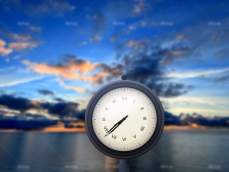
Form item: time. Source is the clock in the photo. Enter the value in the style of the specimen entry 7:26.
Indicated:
7:38
